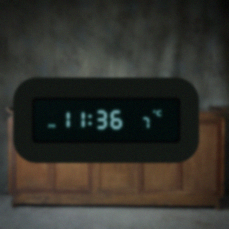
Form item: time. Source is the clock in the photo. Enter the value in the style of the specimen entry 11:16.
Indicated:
11:36
